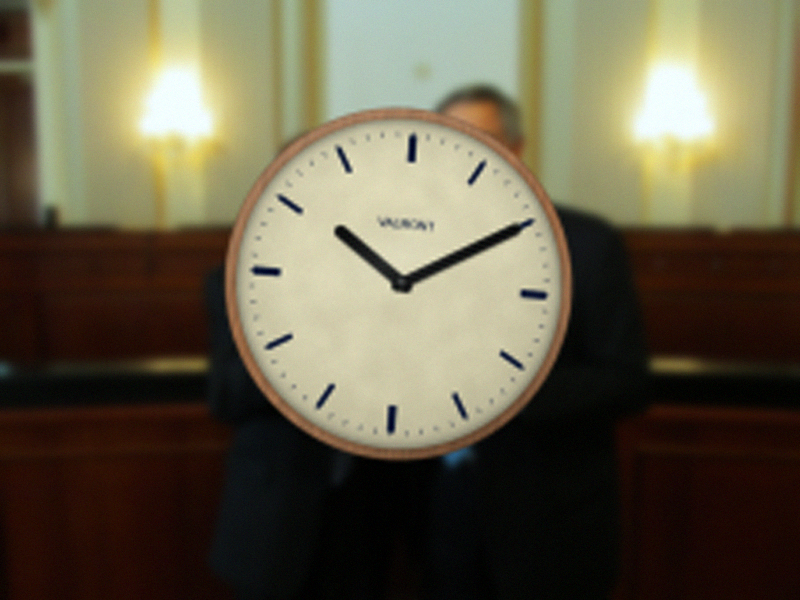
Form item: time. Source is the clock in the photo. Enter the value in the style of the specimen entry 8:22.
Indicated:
10:10
